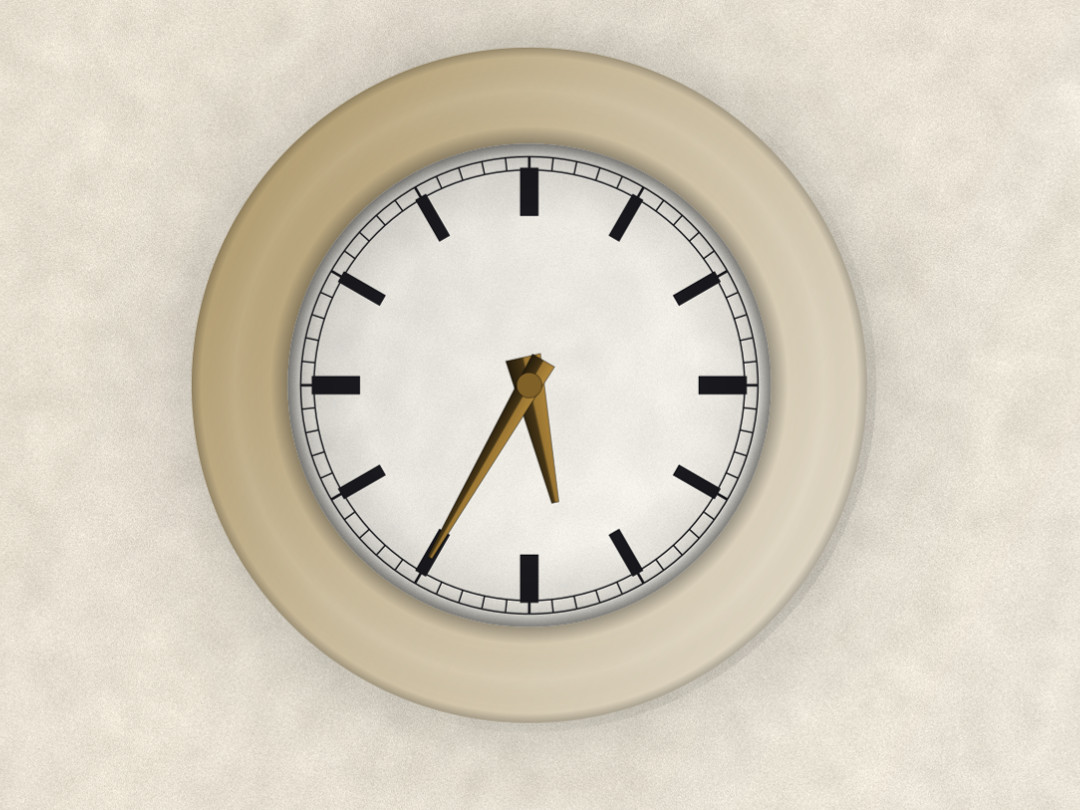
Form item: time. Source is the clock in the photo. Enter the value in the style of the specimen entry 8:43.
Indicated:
5:35
